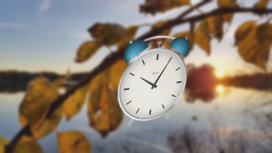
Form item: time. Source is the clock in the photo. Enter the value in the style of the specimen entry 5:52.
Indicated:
10:05
